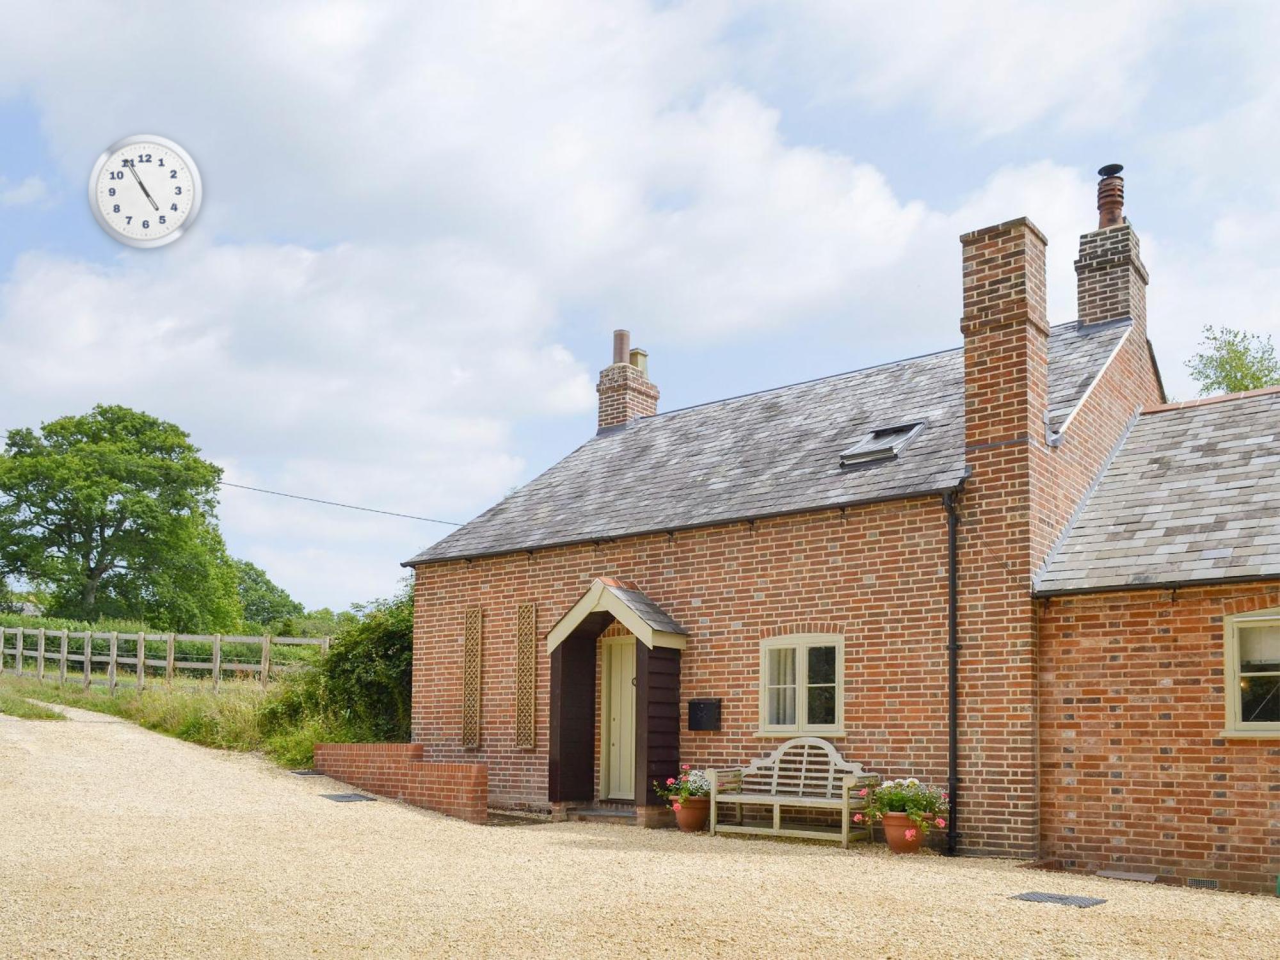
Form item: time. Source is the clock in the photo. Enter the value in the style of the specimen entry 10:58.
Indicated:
4:55
